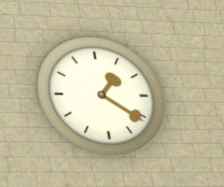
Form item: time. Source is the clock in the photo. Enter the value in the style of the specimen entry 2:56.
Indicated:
1:21
